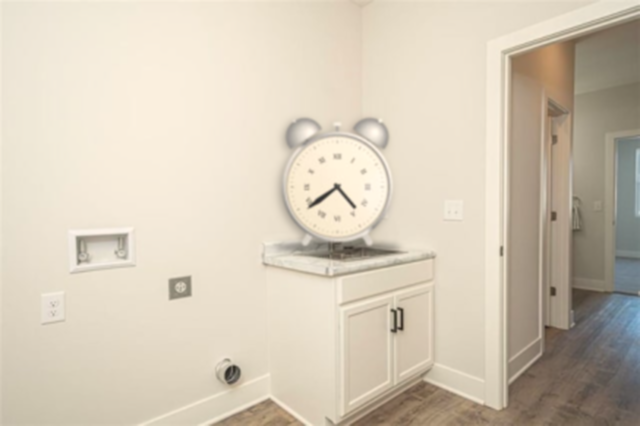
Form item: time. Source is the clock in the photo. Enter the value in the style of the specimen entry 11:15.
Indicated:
4:39
